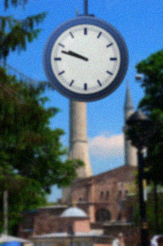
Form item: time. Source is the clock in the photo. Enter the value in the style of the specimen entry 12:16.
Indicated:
9:48
